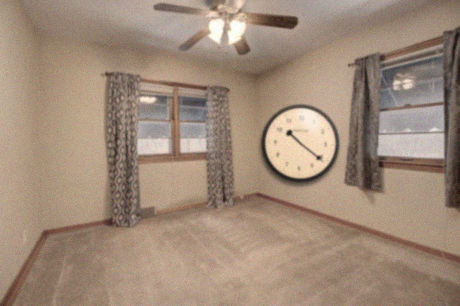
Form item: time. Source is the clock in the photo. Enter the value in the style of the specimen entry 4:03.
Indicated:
10:21
